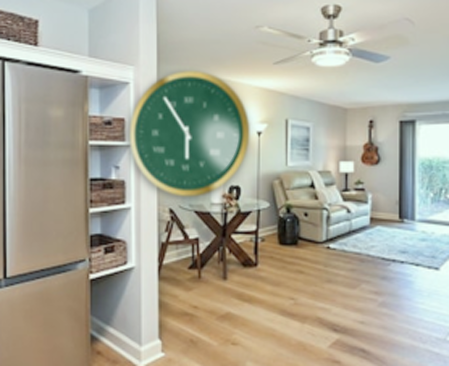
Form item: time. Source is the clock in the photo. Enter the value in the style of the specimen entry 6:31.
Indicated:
5:54
